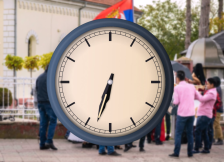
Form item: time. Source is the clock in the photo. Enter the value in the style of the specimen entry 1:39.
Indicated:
6:33
